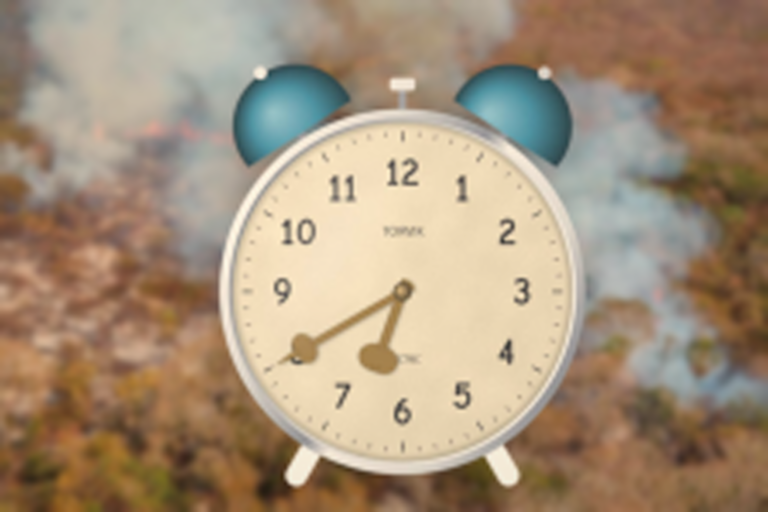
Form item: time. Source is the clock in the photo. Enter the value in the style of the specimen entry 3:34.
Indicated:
6:40
